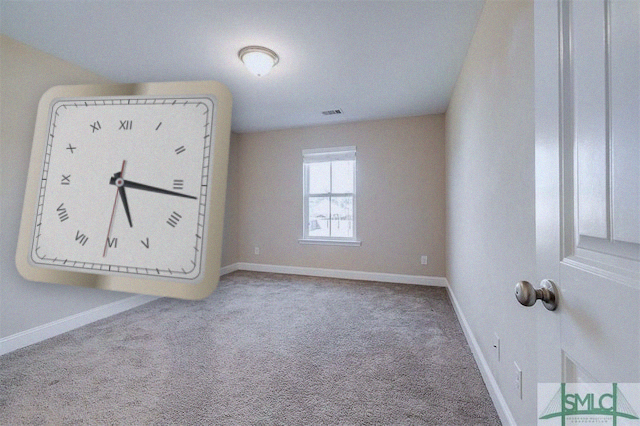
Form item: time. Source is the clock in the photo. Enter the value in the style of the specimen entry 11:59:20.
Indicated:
5:16:31
